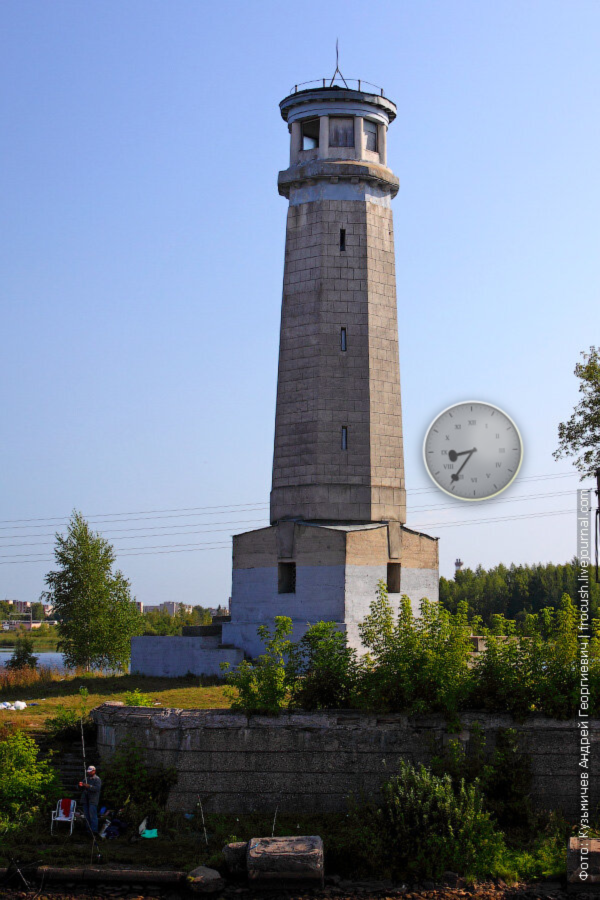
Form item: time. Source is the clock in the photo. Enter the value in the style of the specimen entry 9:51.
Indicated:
8:36
